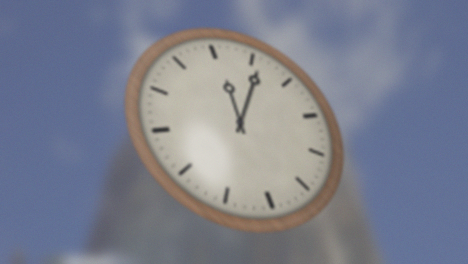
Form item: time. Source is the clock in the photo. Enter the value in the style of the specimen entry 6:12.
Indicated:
12:06
